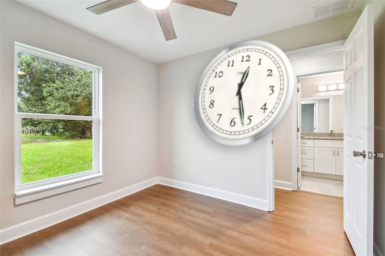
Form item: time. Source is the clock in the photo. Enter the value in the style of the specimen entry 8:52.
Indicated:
12:27
